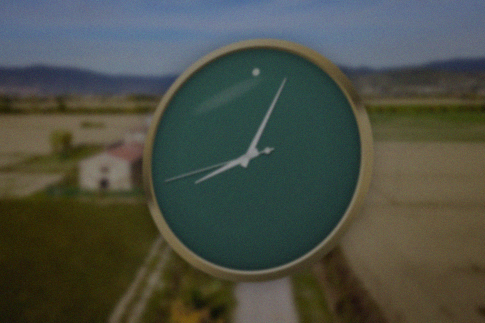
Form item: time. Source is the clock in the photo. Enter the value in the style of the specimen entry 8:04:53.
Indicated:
8:03:42
